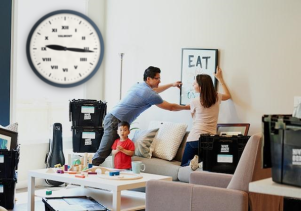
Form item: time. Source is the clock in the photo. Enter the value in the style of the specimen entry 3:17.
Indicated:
9:16
